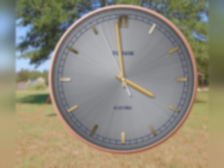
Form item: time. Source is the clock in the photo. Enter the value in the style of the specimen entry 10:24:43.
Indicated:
3:58:56
